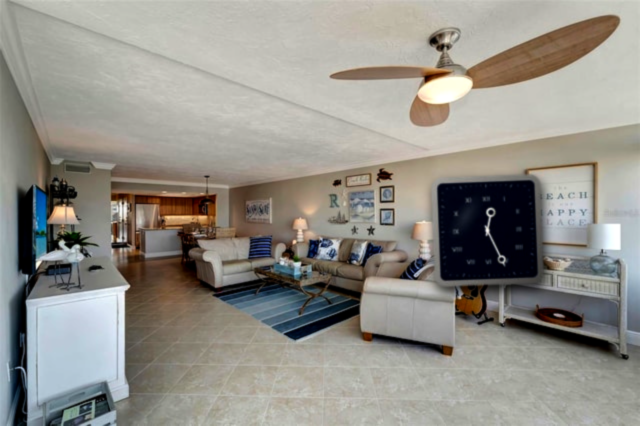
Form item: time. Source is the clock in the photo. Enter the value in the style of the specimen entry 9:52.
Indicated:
12:26
